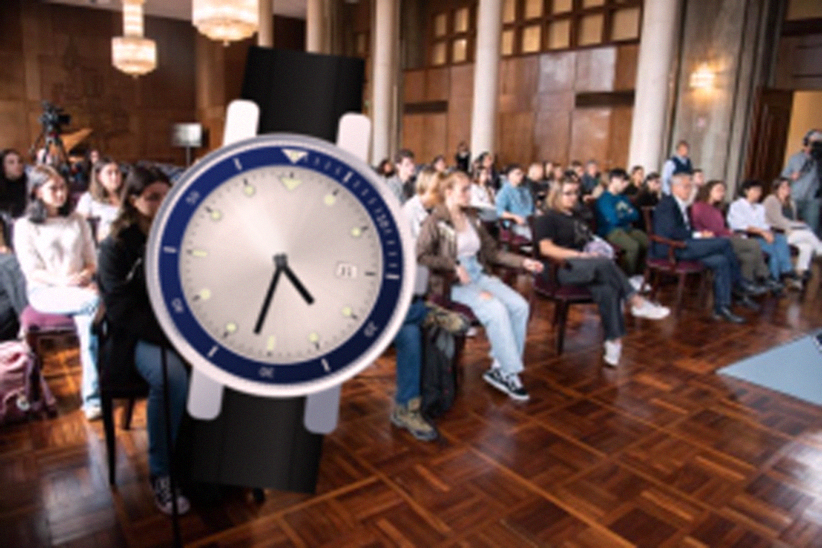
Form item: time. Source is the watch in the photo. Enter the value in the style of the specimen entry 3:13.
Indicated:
4:32
